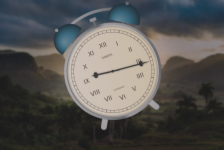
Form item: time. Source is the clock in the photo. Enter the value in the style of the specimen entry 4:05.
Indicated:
9:16
